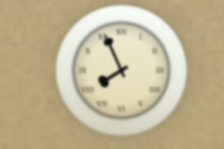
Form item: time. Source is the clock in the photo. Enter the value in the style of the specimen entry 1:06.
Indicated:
7:56
